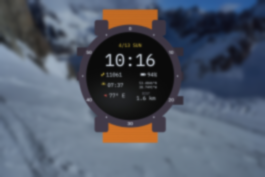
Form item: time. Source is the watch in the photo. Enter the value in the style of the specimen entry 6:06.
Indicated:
10:16
